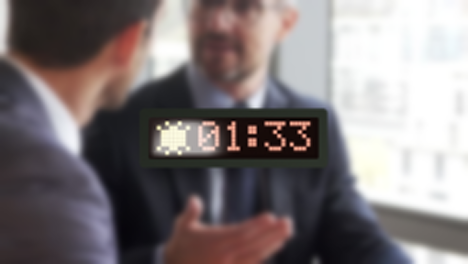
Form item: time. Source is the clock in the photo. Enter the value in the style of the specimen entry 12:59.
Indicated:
1:33
